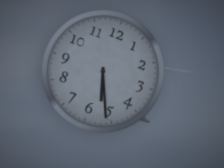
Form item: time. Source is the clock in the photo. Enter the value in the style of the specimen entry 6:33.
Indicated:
5:26
